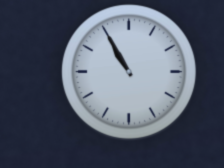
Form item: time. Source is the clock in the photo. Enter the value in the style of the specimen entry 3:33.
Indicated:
10:55
